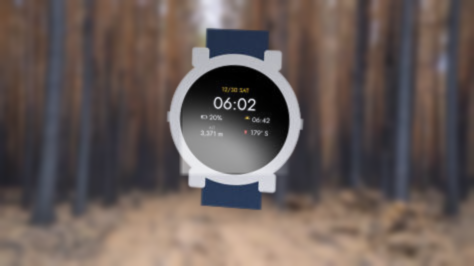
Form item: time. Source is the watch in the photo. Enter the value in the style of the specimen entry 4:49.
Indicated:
6:02
